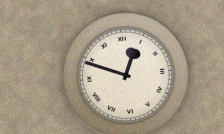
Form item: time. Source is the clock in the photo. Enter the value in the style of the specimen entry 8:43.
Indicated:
12:49
